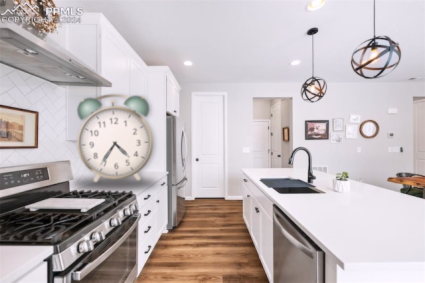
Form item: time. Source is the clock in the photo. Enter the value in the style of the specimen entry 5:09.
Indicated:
4:36
